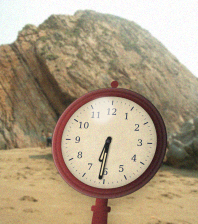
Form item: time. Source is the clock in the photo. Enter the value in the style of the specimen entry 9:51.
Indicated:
6:31
